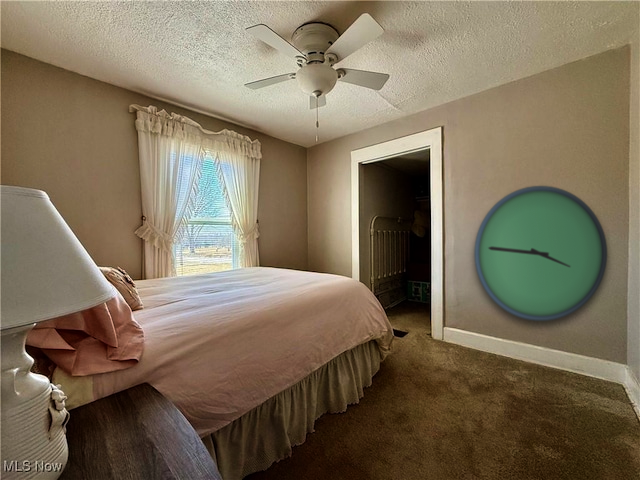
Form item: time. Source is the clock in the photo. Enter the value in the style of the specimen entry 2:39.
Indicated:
3:46
